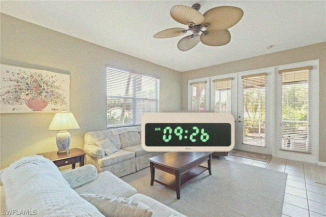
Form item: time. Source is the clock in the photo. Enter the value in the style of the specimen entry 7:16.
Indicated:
9:26
